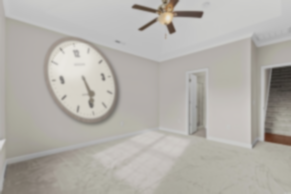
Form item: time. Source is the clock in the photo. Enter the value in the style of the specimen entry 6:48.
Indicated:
5:29
